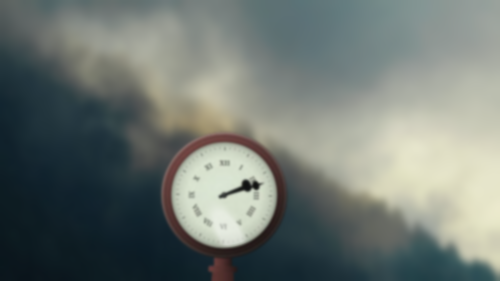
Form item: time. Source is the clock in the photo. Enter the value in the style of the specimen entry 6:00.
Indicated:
2:12
